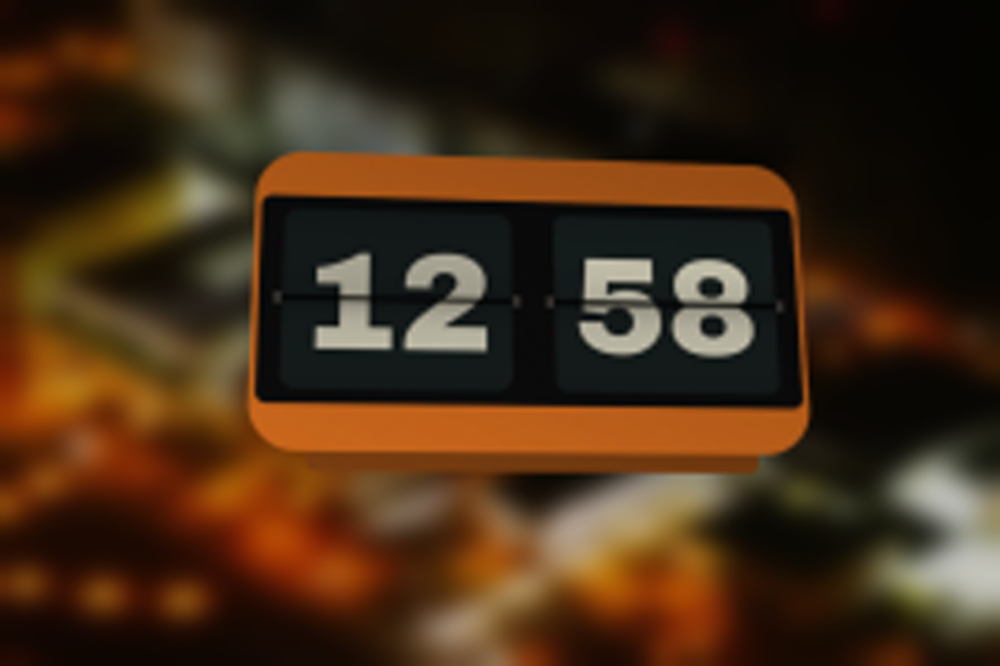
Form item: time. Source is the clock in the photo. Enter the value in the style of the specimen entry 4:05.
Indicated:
12:58
